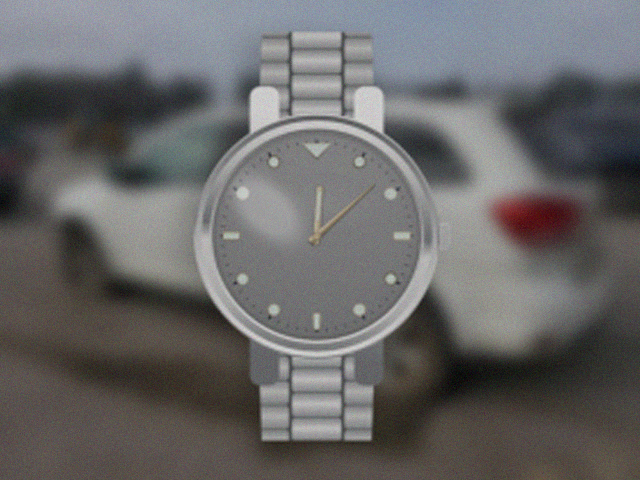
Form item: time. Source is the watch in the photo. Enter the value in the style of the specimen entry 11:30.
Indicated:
12:08
